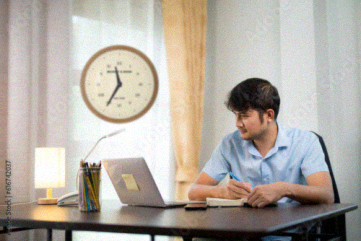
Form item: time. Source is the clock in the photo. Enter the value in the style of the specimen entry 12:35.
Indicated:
11:35
